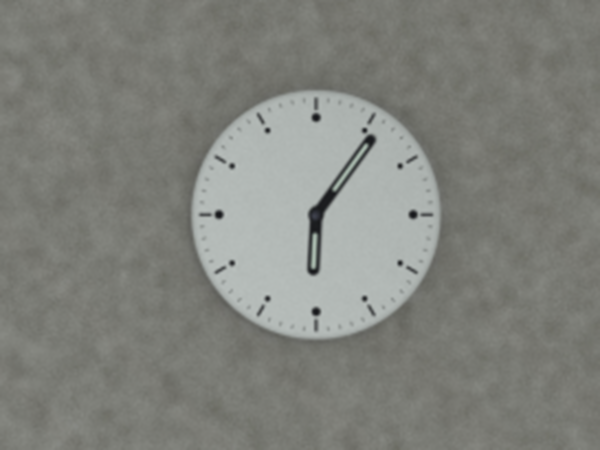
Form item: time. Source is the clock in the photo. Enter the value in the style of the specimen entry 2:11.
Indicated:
6:06
